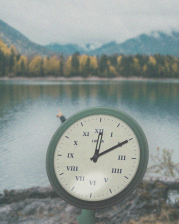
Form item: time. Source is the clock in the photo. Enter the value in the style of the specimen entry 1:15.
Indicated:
12:10
